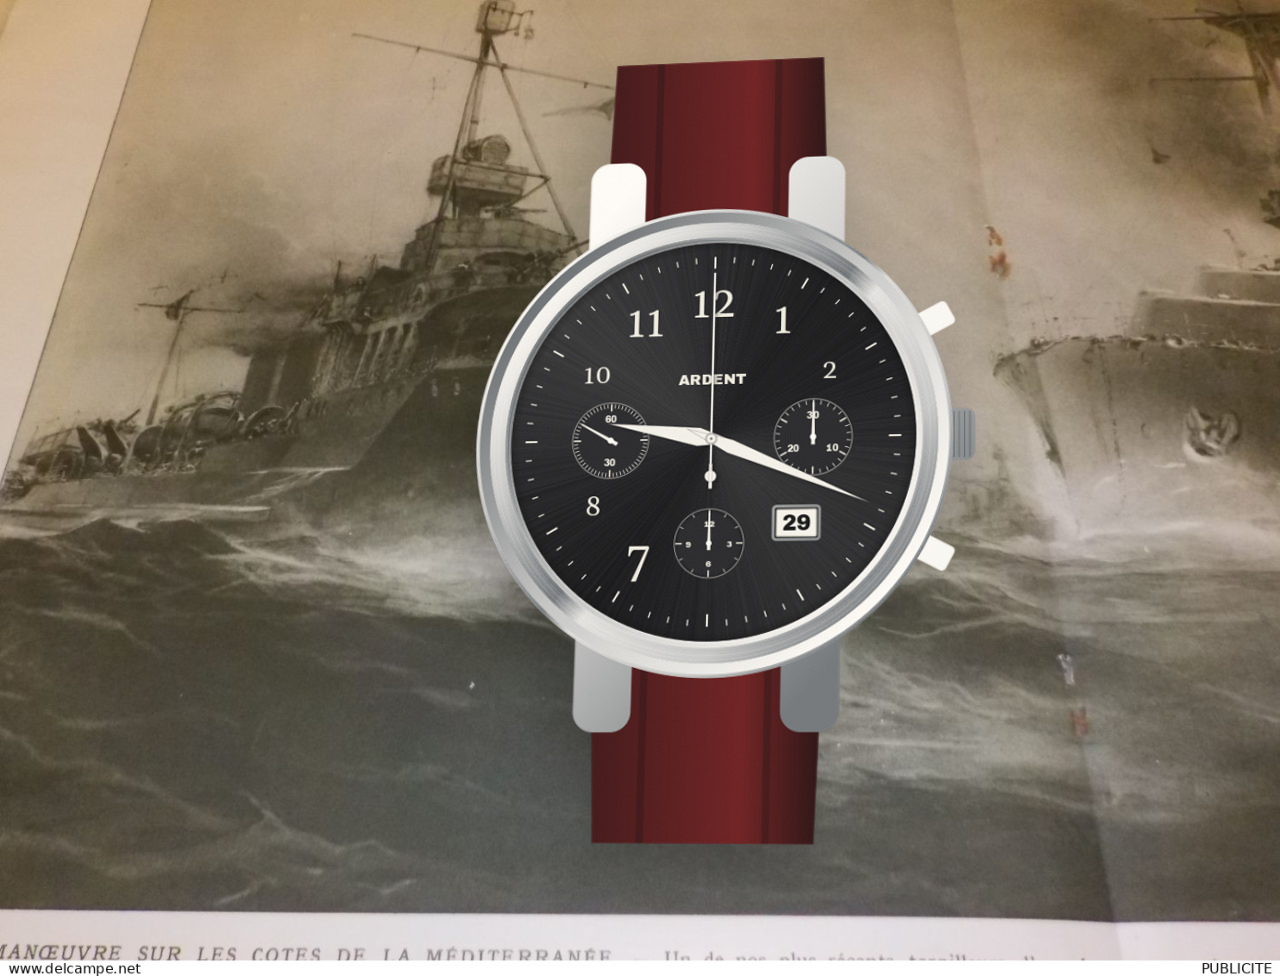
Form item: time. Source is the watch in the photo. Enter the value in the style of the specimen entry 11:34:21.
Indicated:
9:18:50
